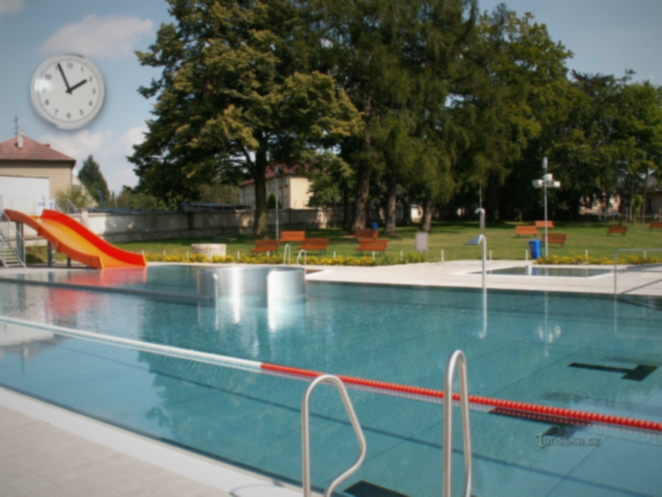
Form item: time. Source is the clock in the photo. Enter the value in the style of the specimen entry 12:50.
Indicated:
1:56
